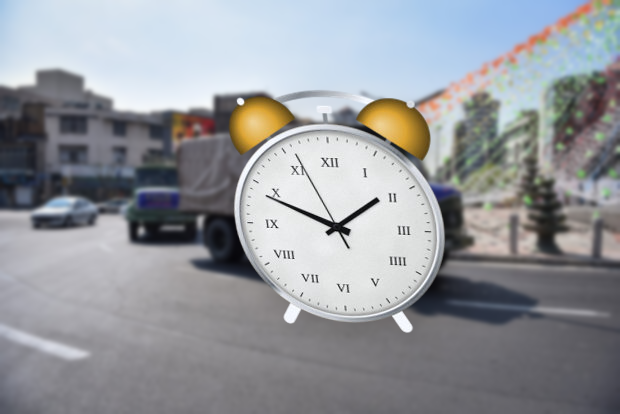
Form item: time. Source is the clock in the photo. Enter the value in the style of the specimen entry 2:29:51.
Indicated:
1:48:56
